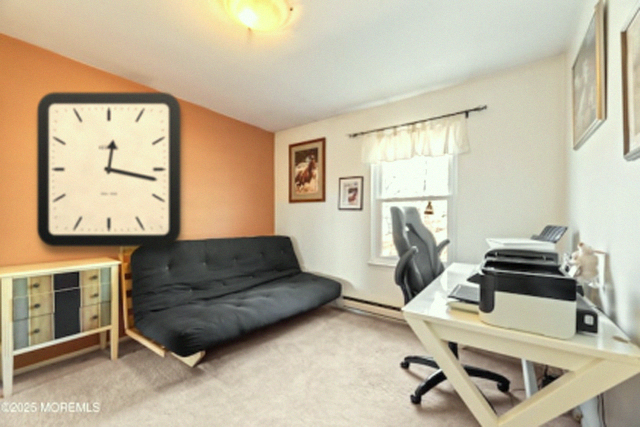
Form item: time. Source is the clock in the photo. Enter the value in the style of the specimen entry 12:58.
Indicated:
12:17
